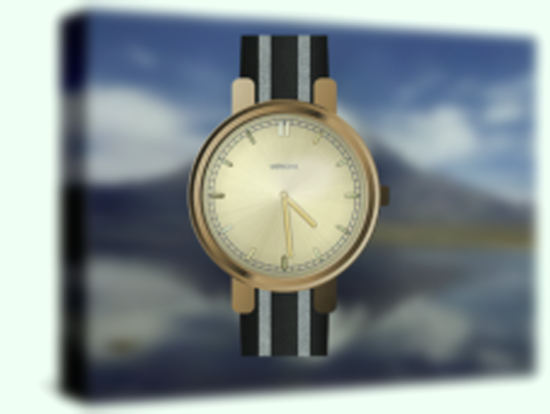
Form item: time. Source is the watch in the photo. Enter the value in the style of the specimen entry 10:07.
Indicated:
4:29
